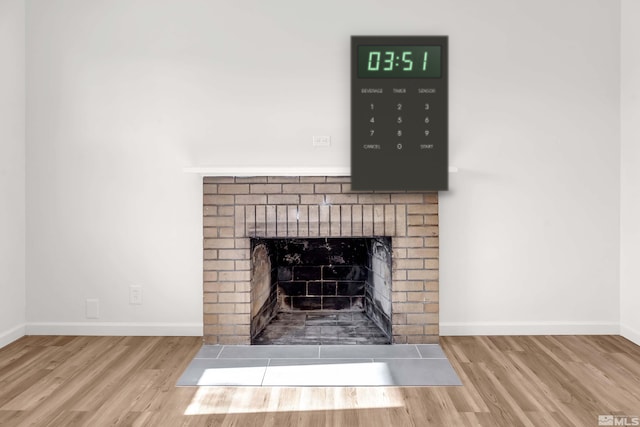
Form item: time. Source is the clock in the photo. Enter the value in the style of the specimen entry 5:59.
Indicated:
3:51
